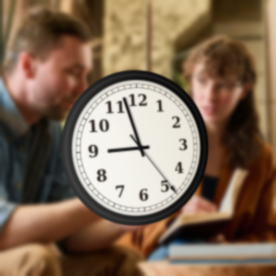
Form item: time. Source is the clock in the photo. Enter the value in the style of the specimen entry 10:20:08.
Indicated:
8:57:24
